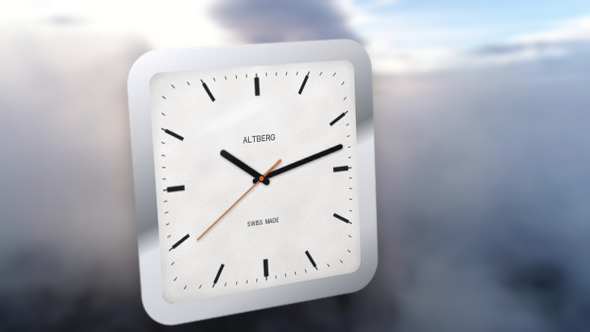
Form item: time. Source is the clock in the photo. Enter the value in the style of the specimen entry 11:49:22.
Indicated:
10:12:39
